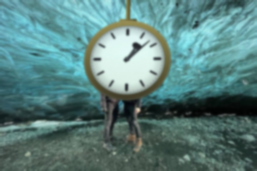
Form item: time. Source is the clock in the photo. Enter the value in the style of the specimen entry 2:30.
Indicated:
1:08
